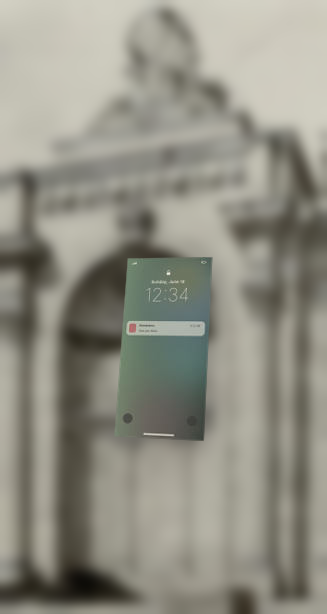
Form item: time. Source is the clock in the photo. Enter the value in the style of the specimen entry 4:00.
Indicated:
12:34
